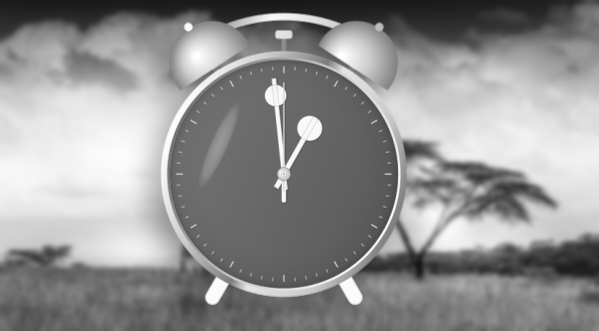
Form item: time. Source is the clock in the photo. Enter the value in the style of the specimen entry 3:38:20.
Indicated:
12:59:00
